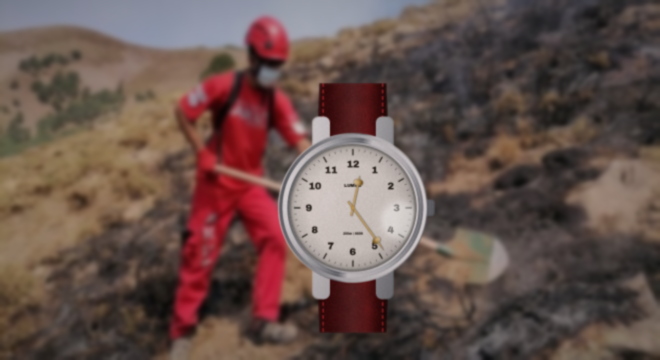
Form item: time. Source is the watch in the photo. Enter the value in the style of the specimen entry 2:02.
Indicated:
12:24
